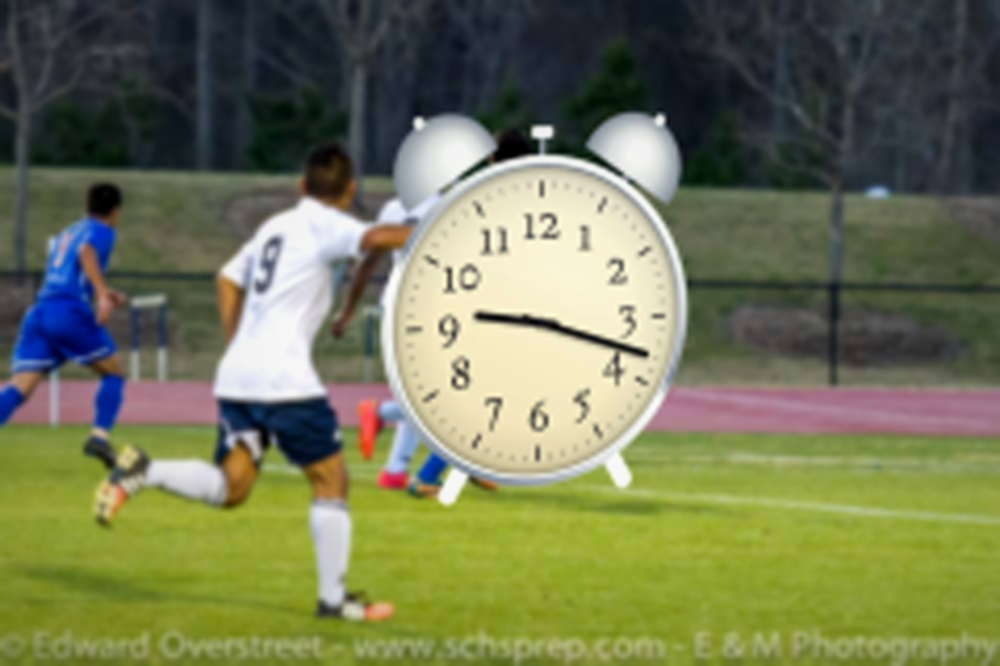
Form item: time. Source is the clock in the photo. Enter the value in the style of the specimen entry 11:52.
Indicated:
9:18
